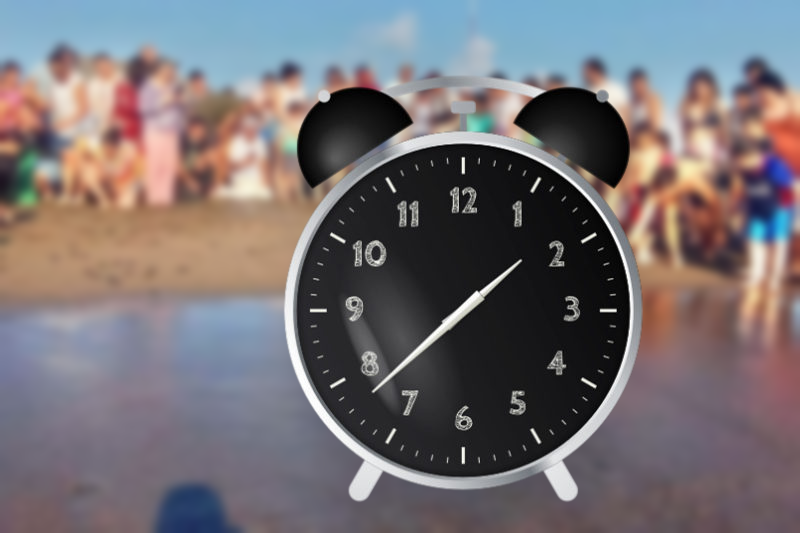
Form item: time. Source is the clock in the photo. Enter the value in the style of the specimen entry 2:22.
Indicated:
1:38
